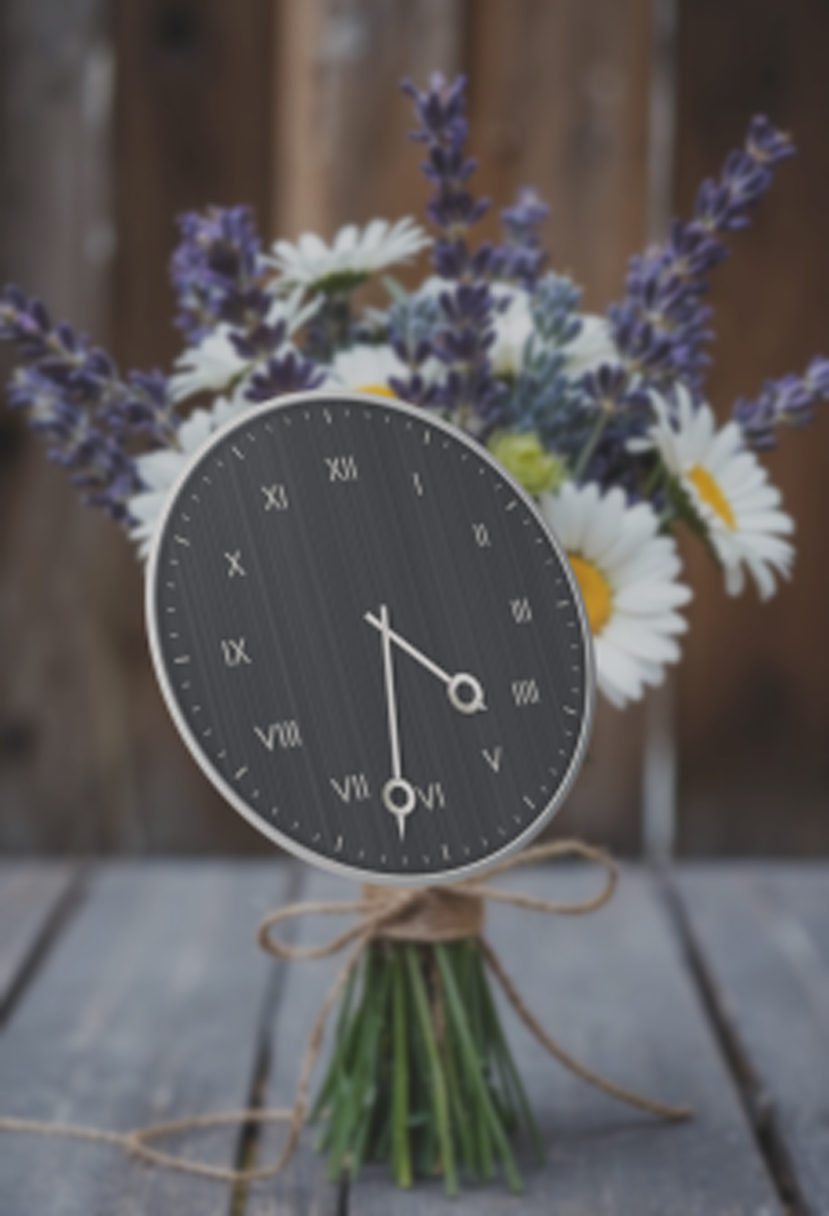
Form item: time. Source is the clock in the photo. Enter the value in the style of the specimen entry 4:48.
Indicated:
4:32
